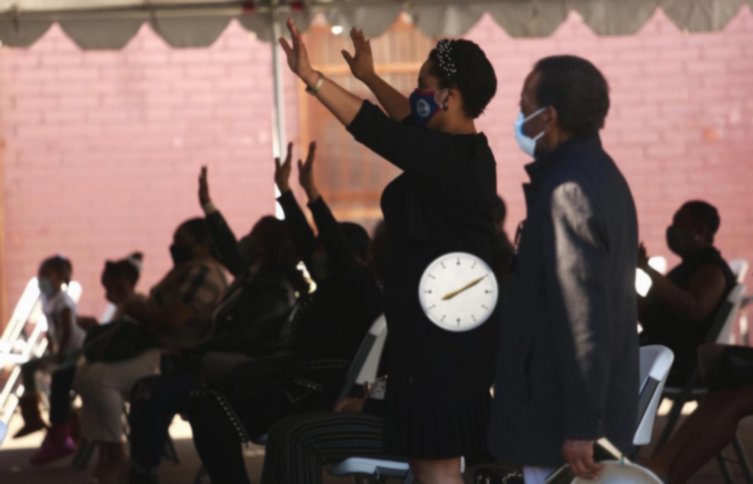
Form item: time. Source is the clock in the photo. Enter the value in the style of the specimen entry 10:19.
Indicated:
8:10
